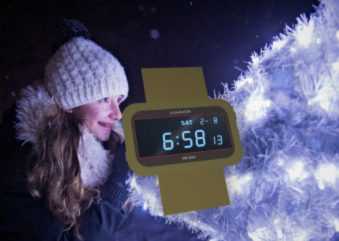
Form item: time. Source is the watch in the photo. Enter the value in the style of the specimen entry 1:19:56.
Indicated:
6:58:13
